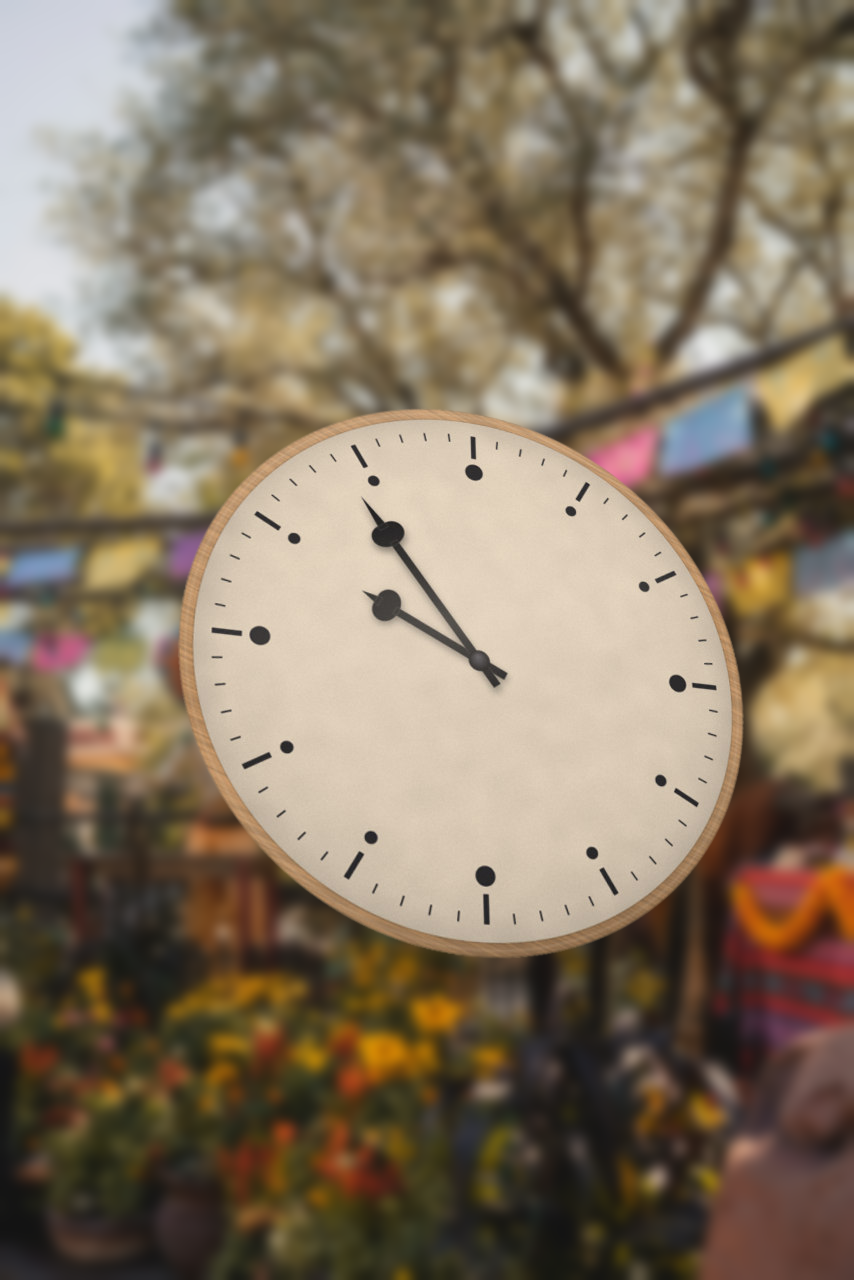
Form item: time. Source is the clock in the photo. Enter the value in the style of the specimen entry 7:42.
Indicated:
9:54
